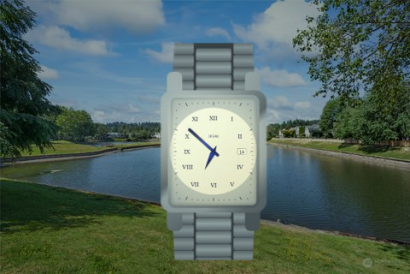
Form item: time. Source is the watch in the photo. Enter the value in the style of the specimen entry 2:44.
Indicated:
6:52
